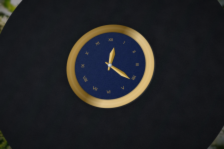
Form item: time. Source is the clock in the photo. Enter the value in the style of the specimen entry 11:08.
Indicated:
12:21
